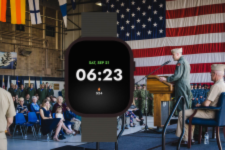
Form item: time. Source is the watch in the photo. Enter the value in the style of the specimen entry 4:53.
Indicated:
6:23
